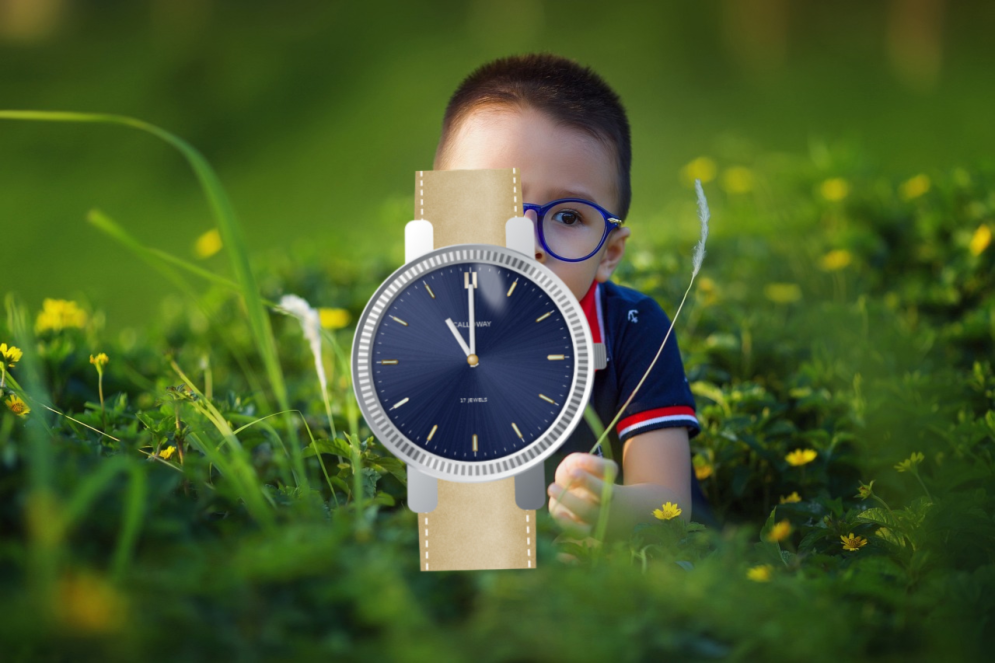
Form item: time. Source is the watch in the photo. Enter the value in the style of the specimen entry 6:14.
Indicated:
11:00
